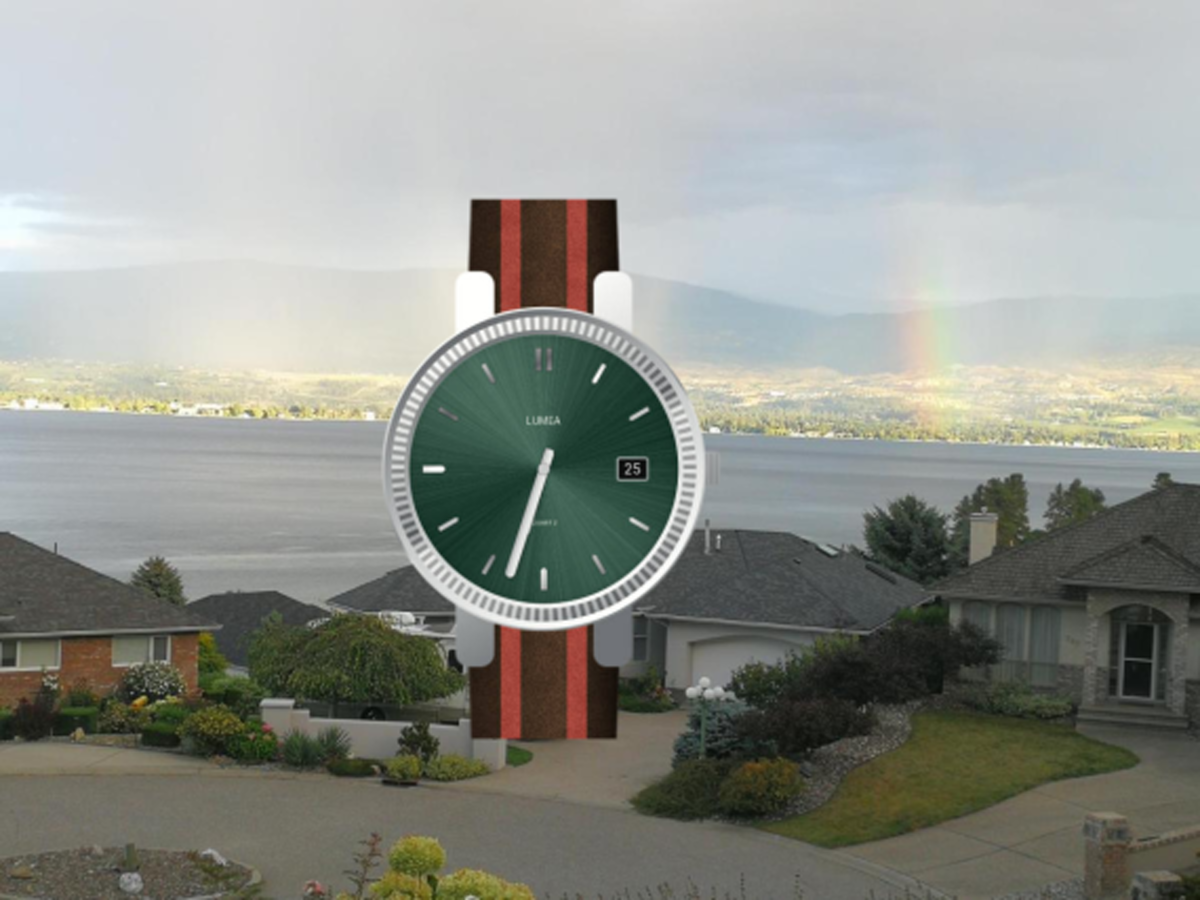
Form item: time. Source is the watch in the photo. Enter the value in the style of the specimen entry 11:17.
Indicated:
6:33
